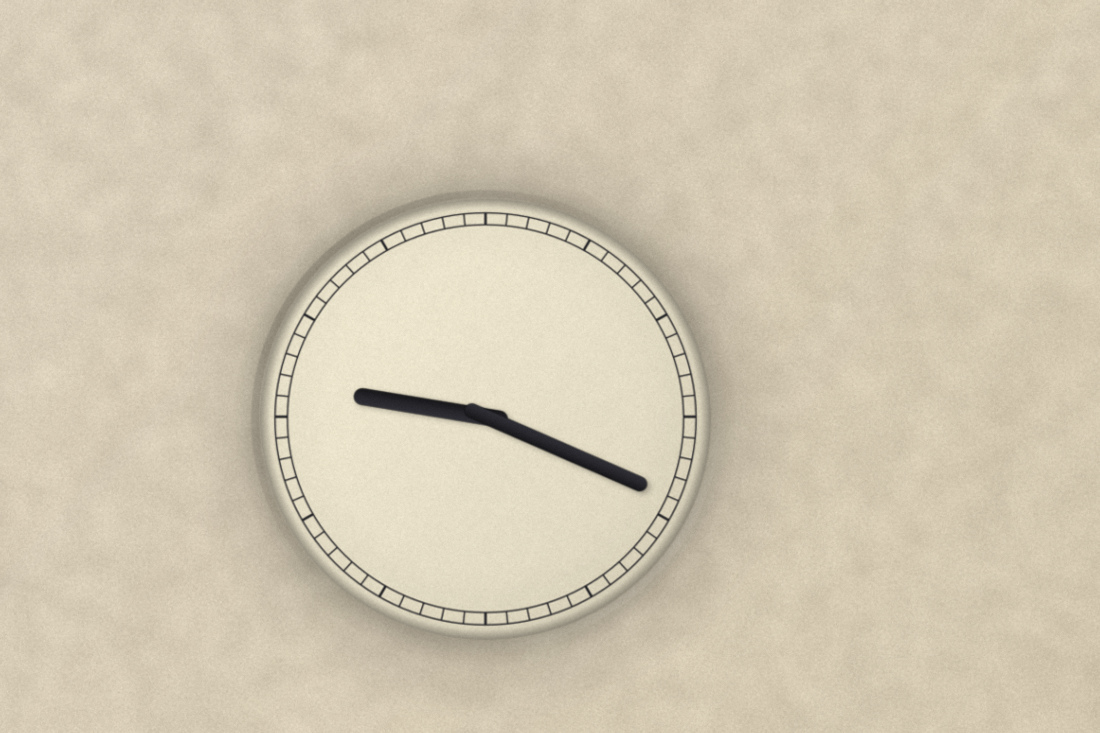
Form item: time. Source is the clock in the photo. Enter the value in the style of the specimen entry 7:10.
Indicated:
9:19
